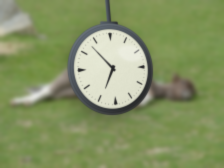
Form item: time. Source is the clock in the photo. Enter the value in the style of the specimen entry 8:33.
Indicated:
6:53
